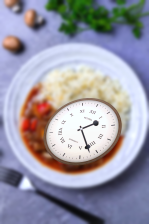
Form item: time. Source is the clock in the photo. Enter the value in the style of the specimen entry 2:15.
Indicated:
1:22
